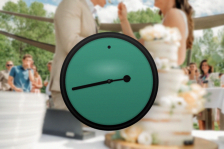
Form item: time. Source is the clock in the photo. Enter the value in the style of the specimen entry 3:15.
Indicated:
2:43
